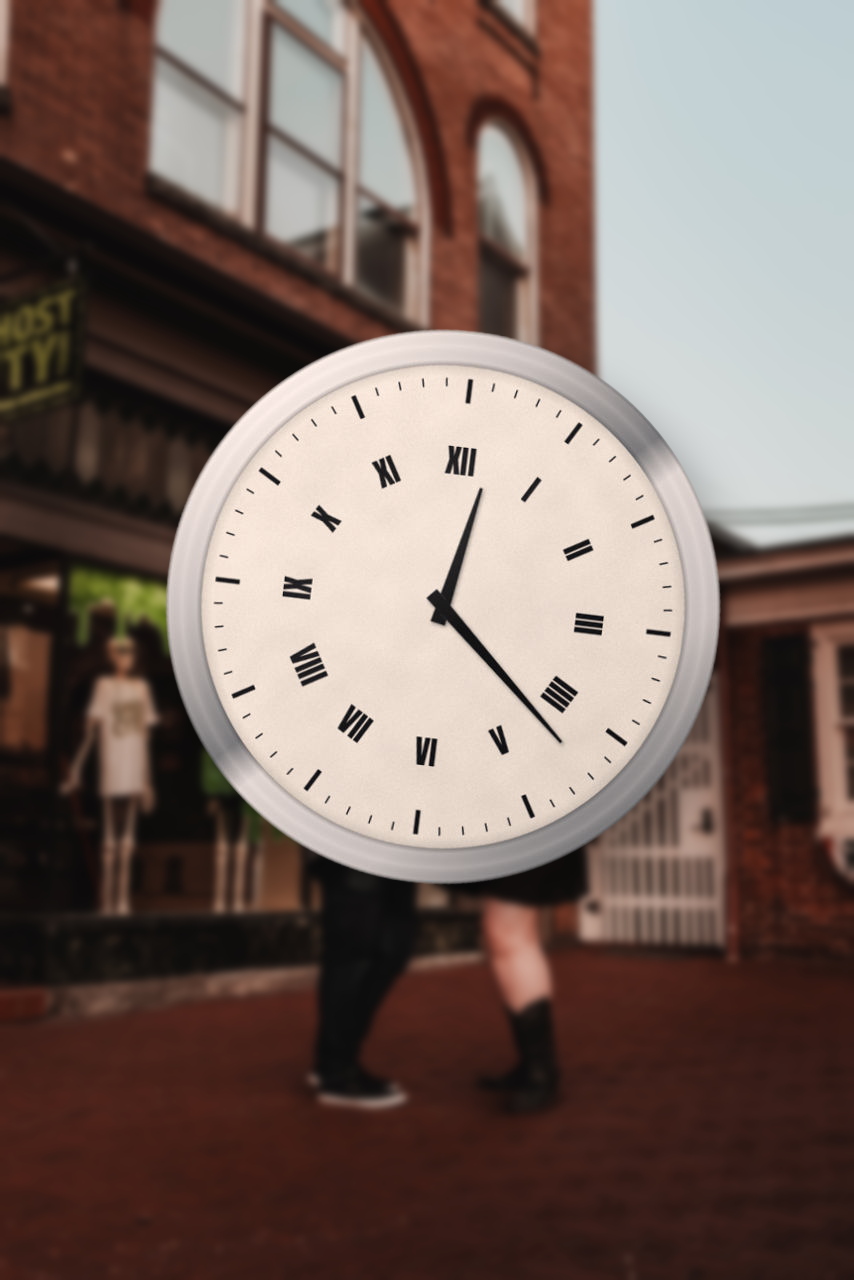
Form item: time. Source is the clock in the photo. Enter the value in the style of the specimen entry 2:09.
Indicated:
12:22
